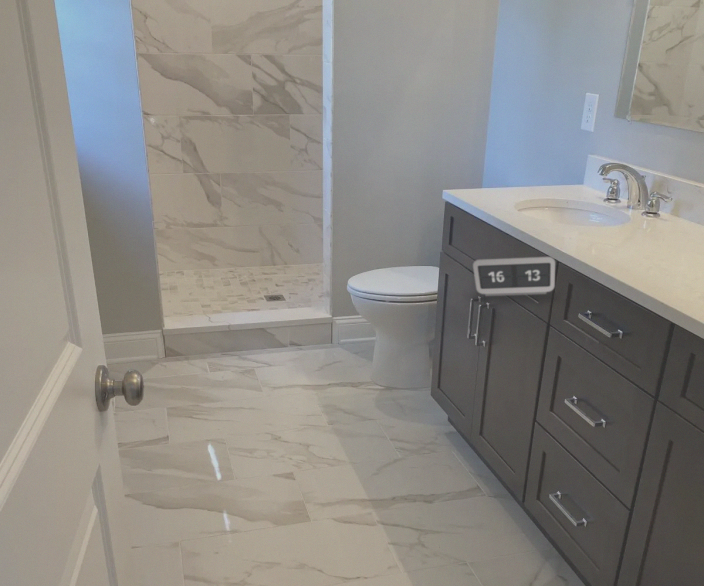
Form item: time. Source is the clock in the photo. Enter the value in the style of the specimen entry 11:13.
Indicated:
16:13
